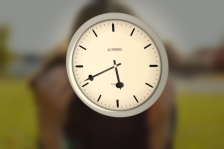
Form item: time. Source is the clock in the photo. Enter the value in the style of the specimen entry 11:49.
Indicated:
5:41
